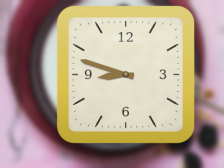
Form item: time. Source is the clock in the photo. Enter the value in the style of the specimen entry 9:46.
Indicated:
8:48
